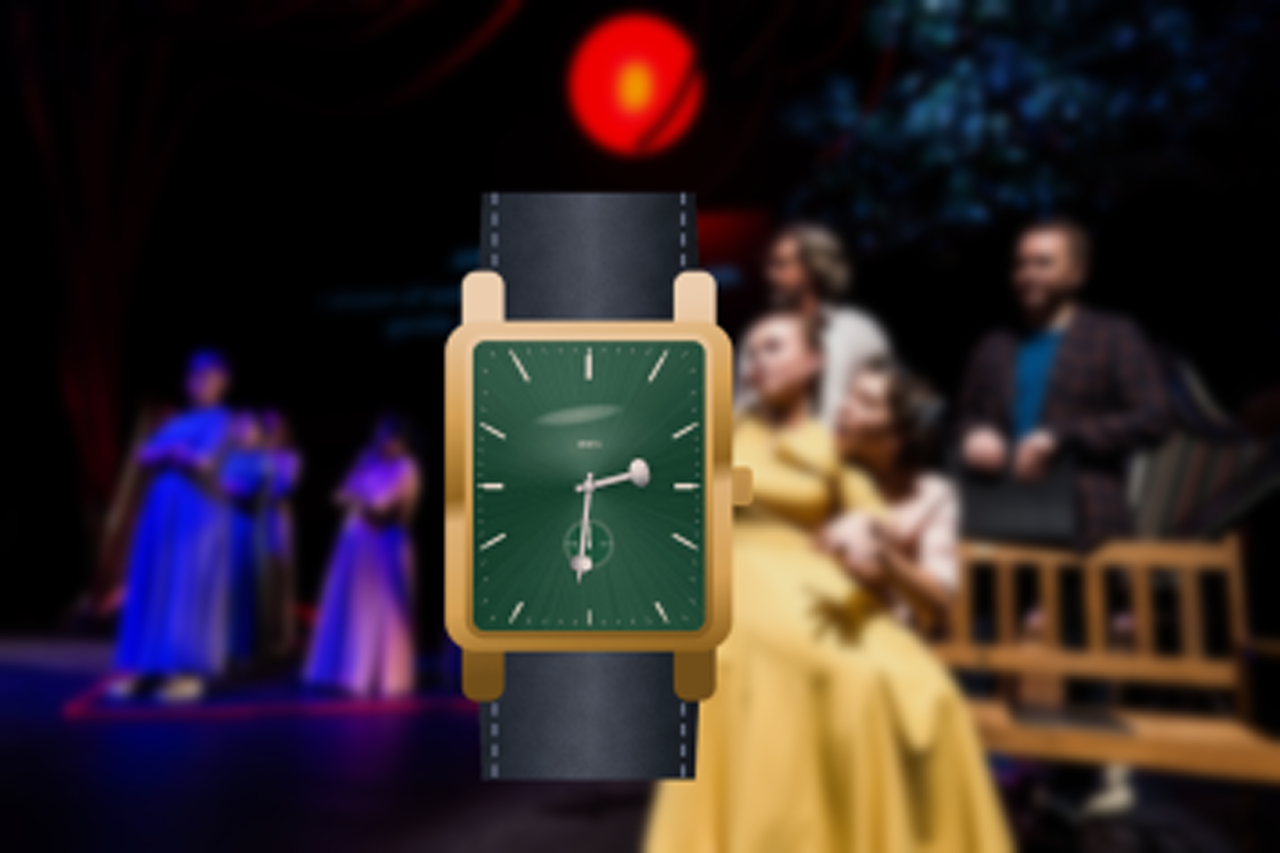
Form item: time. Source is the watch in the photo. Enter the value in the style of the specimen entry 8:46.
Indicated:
2:31
